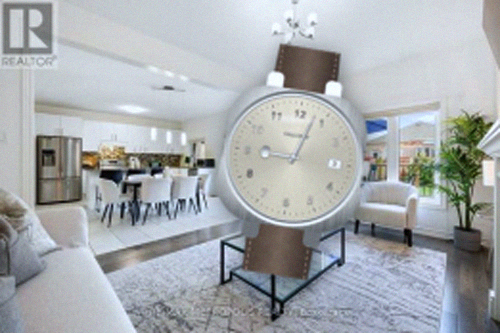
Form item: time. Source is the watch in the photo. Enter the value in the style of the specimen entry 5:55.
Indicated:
9:03
